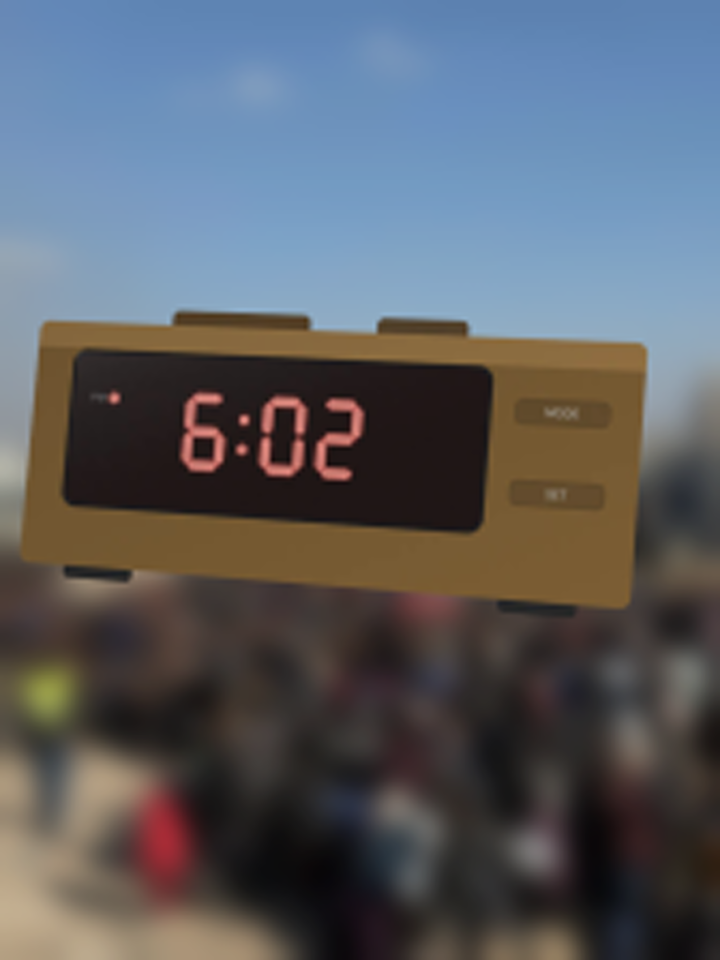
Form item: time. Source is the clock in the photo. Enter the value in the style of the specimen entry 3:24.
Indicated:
6:02
